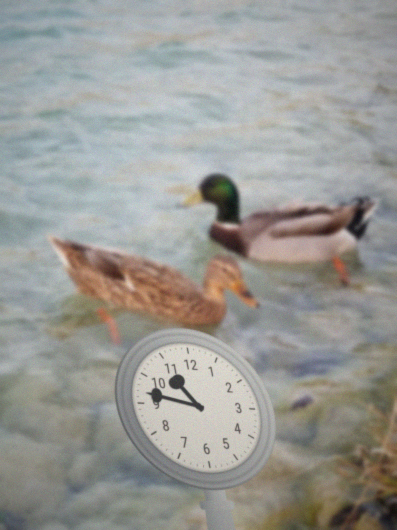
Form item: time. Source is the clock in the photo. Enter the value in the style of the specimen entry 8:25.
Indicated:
10:47
